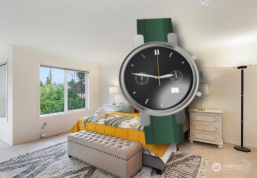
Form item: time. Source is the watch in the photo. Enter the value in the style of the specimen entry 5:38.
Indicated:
2:47
